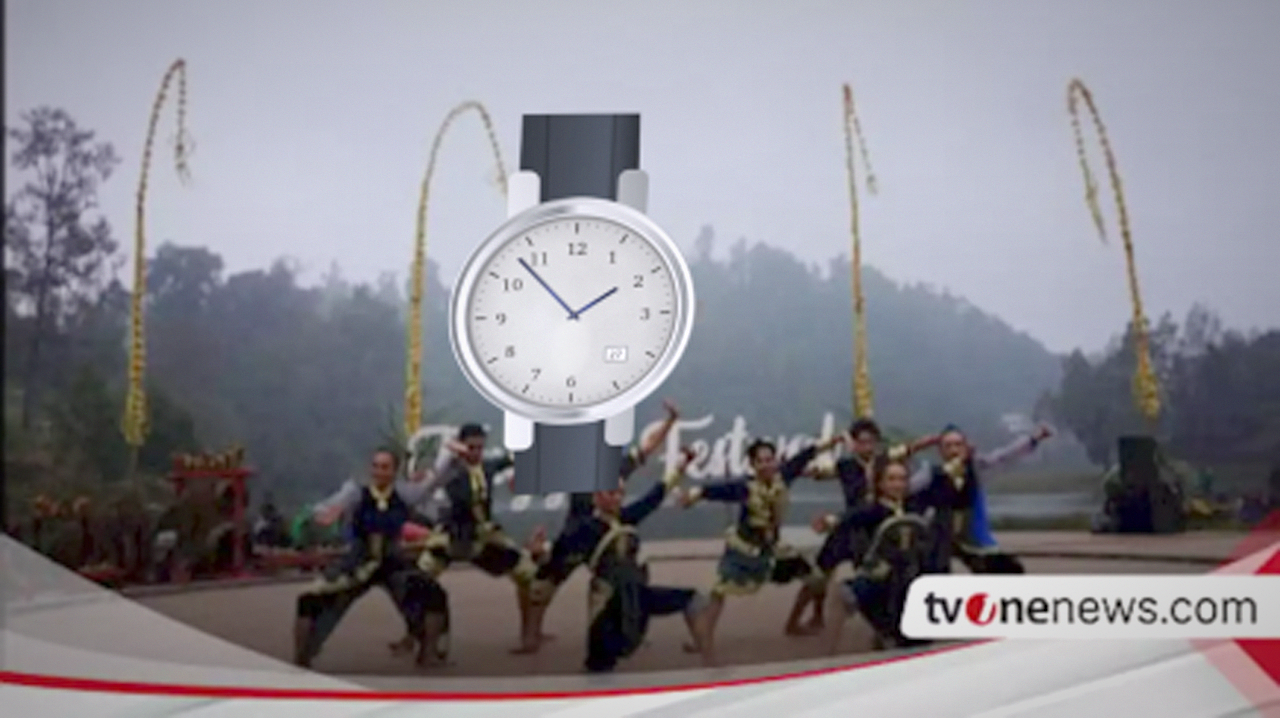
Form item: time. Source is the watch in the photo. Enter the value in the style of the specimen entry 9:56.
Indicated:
1:53
